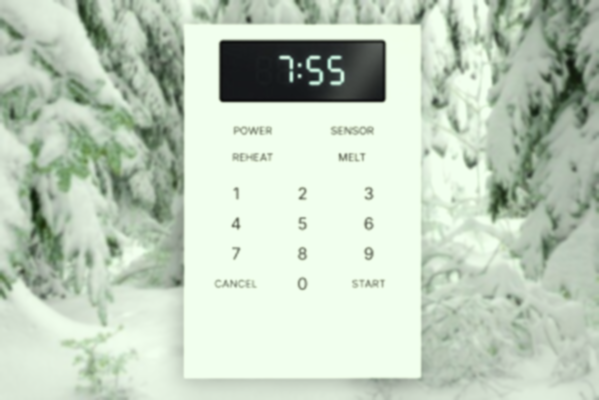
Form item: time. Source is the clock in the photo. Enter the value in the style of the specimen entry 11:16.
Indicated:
7:55
